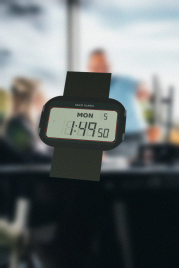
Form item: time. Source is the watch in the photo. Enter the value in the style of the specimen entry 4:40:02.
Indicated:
1:49:50
